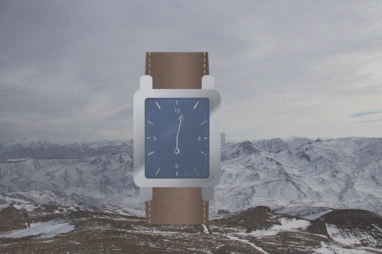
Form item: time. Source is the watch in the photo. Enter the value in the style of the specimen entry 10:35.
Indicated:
6:02
